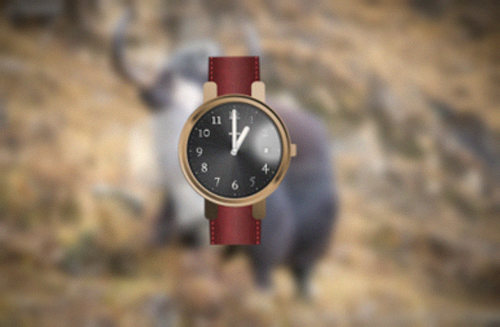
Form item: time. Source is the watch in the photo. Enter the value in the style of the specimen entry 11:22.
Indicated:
1:00
